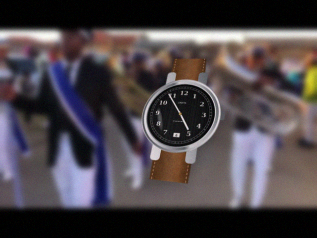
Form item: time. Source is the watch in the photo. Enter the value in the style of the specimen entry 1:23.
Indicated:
4:54
